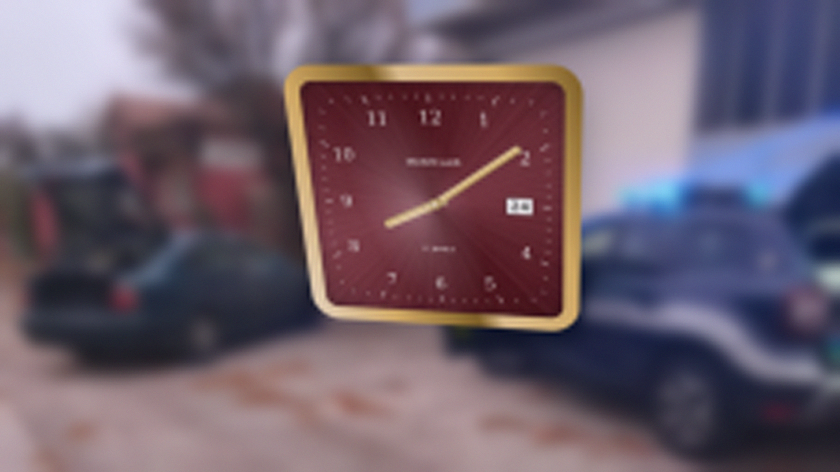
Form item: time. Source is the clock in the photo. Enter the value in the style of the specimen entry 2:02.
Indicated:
8:09
